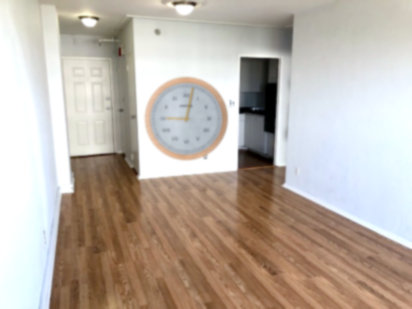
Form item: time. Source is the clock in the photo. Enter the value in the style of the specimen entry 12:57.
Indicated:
9:02
